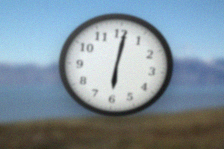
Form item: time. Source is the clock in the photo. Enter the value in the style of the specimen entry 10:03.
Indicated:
6:01
